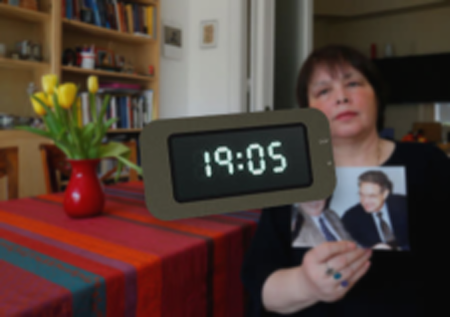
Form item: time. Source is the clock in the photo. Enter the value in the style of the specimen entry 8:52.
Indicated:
19:05
